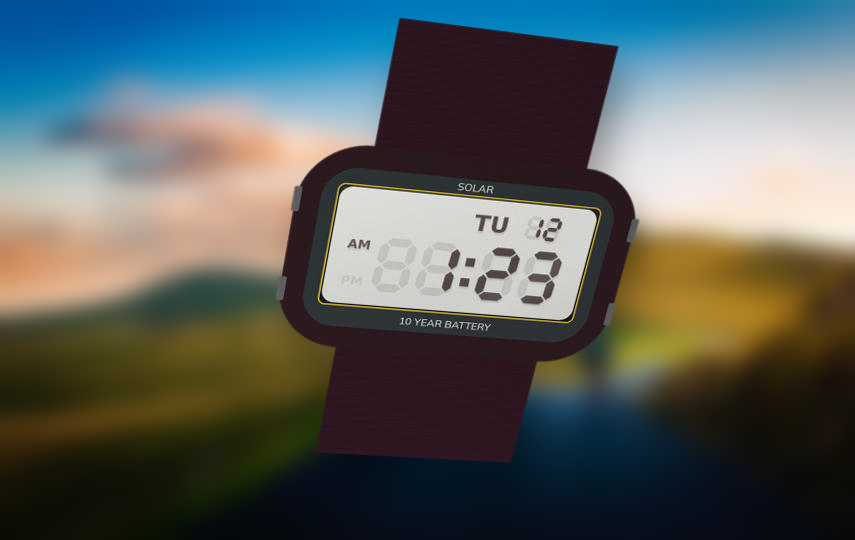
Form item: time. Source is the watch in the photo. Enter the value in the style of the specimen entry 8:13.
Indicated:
1:23
